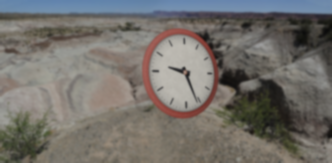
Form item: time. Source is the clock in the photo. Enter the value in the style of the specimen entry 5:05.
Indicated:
9:26
